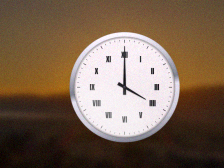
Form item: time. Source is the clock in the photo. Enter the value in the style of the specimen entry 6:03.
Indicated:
4:00
